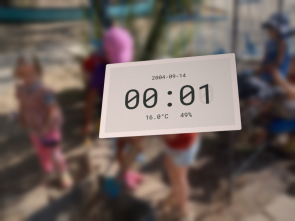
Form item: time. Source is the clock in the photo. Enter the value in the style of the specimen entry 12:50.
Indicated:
0:01
